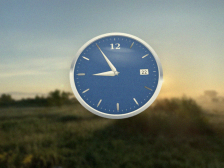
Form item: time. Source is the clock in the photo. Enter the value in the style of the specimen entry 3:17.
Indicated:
8:55
